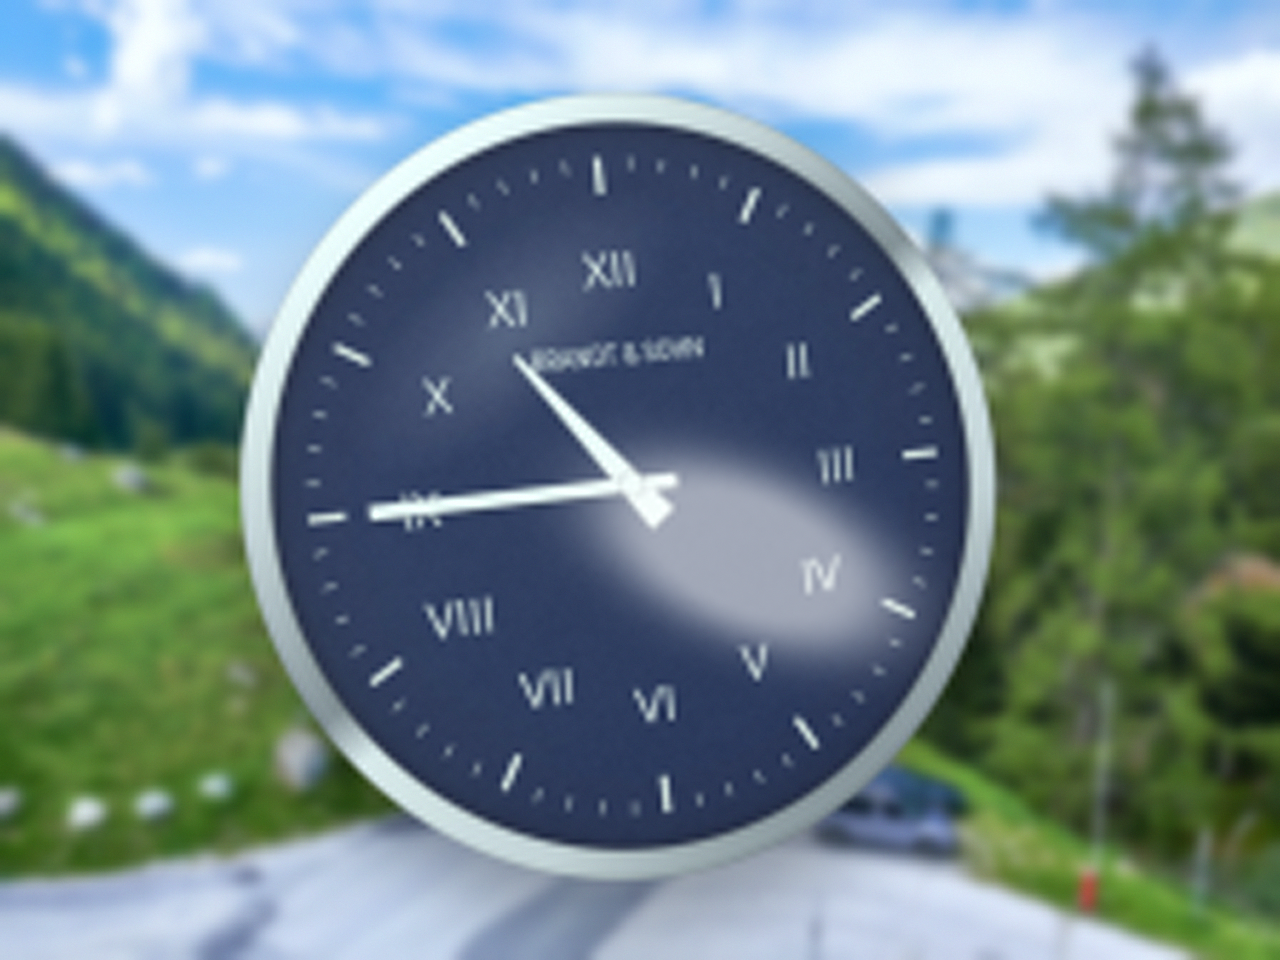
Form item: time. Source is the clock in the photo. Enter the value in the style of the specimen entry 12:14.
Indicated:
10:45
